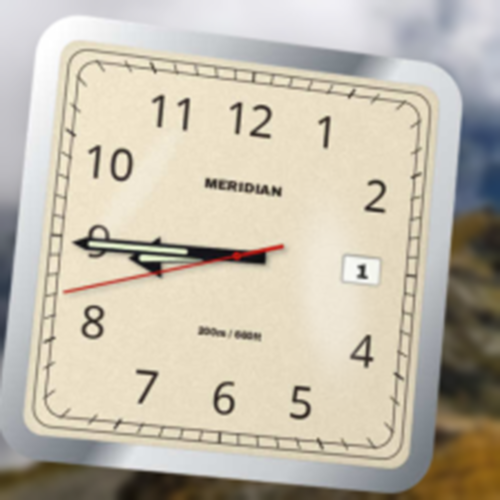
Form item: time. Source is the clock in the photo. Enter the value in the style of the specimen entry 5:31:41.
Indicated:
8:44:42
